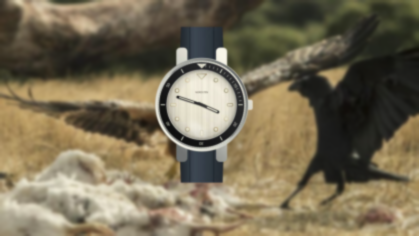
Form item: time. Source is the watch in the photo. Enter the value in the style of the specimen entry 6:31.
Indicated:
3:48
